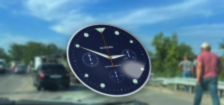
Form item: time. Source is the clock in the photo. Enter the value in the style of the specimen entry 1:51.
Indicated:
2:50
